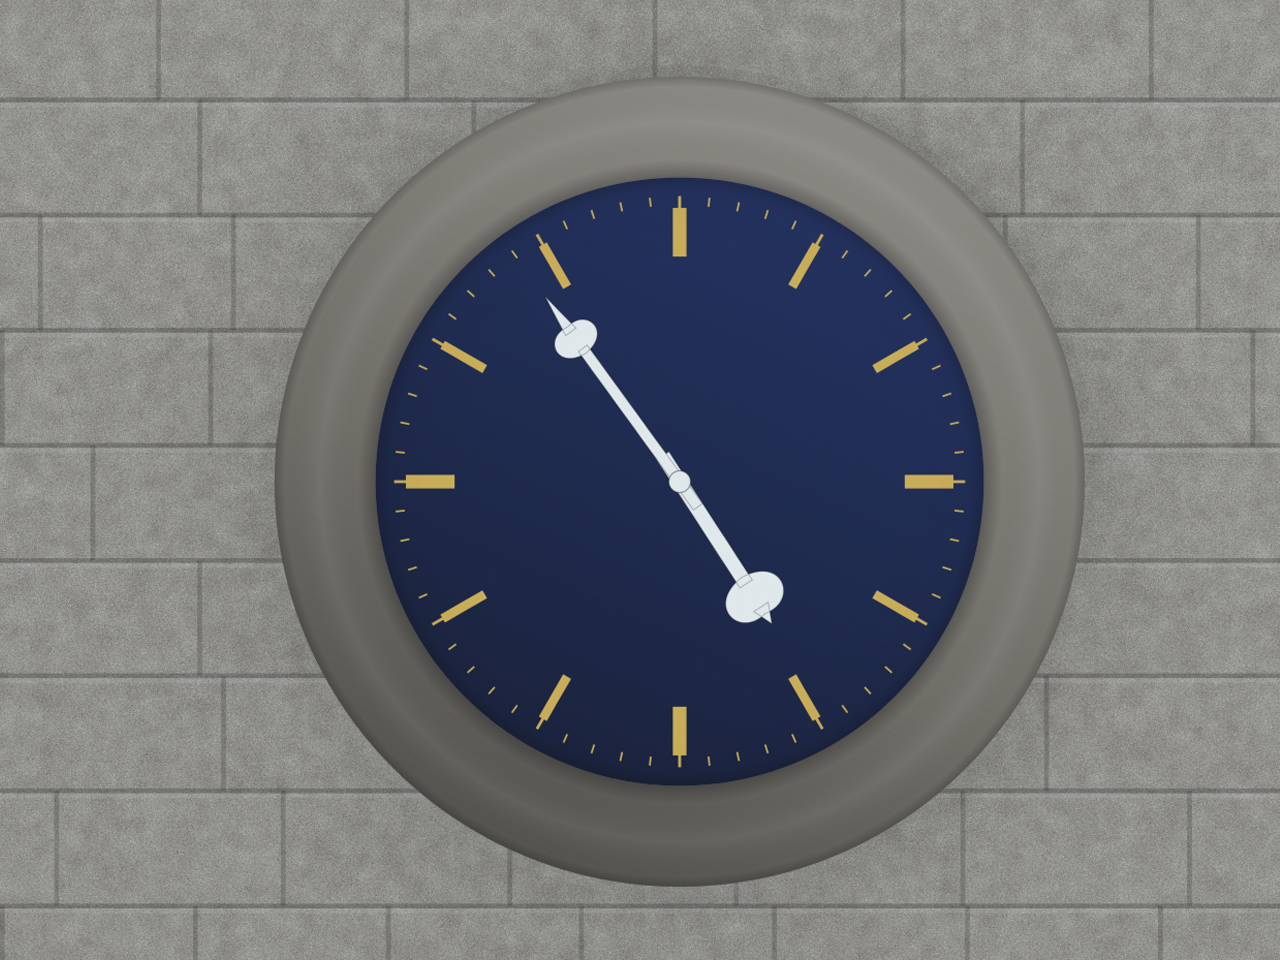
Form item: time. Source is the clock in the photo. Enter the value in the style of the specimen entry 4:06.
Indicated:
4:54
